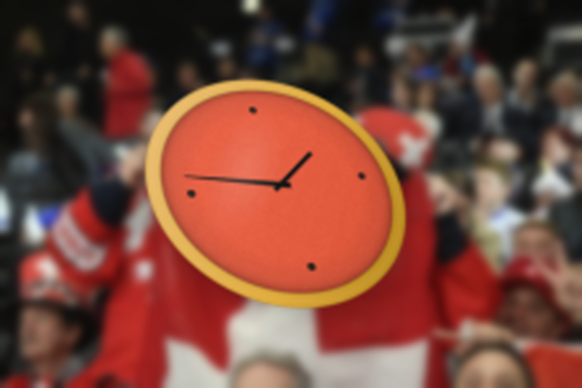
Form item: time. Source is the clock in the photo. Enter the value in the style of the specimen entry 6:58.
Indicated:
1:47
